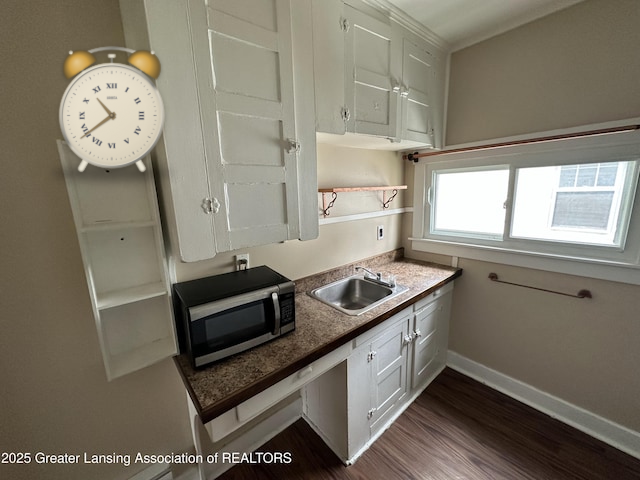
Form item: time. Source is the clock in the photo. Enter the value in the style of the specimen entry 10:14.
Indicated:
10:39
